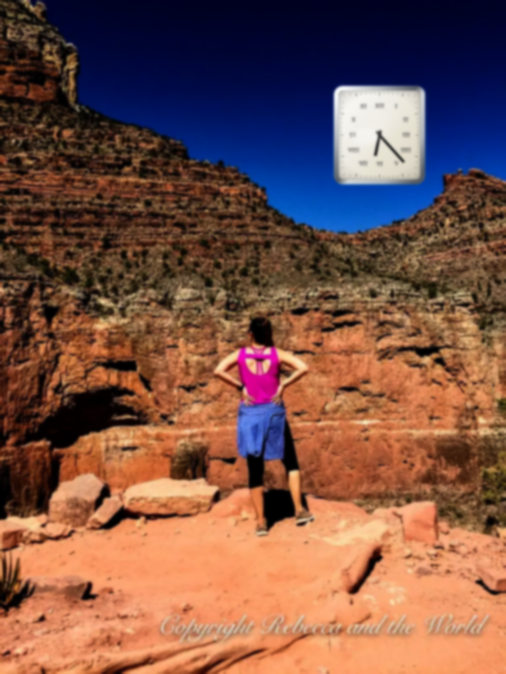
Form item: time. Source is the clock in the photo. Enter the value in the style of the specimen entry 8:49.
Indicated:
6:23
